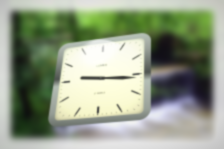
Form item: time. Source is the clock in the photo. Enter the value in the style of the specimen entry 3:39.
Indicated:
9:16
